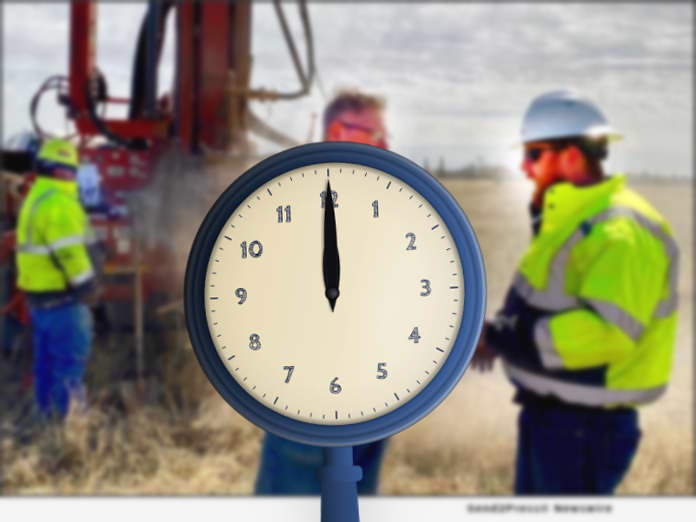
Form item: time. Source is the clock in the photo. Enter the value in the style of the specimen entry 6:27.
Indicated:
12:00
